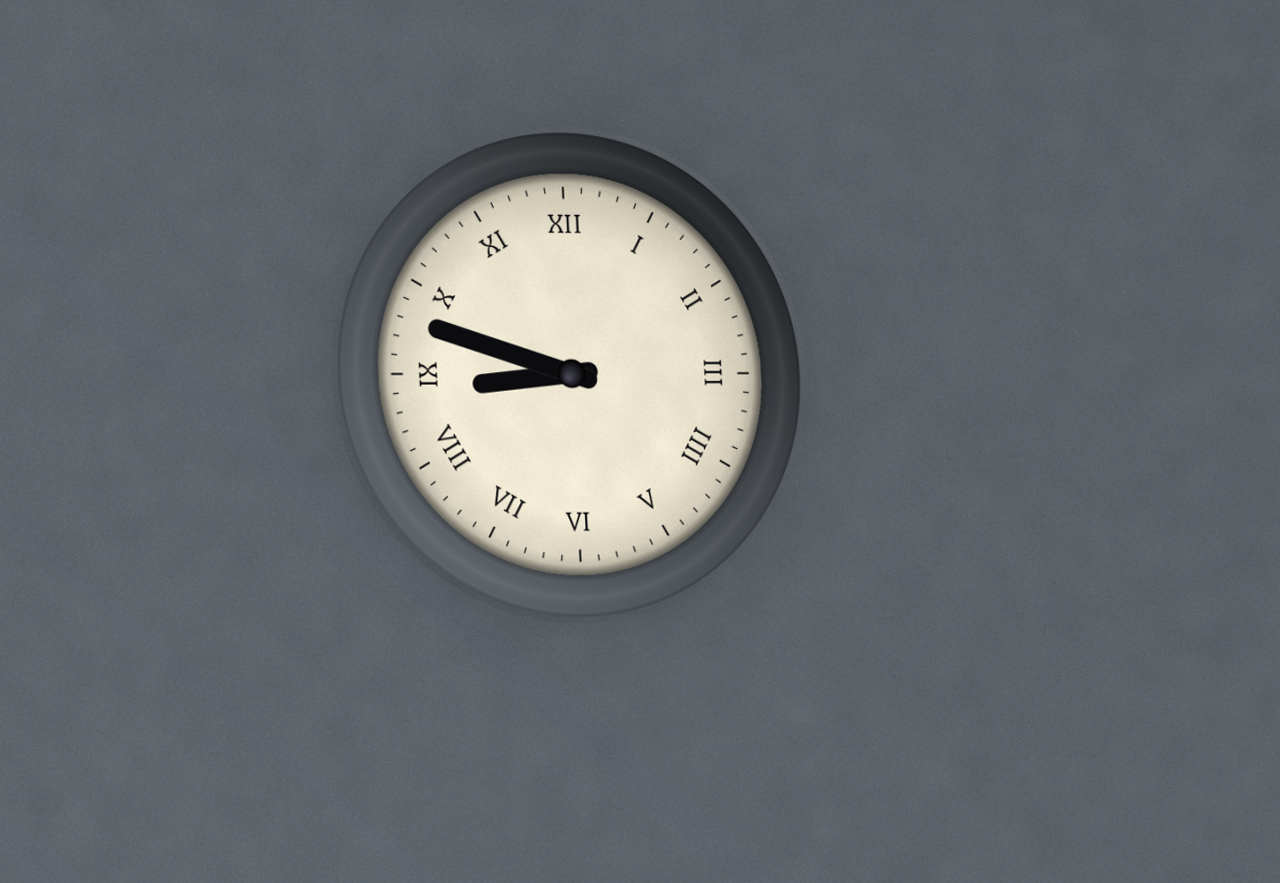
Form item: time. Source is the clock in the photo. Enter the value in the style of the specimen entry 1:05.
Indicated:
8:48
